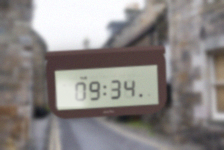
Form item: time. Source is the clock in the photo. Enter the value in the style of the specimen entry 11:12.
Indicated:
9:34
